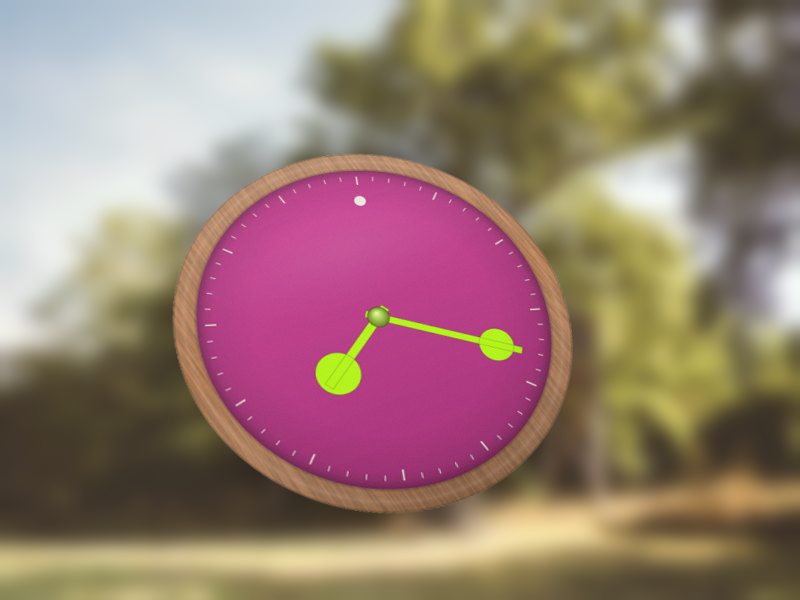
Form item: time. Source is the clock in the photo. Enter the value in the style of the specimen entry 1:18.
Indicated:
7:18
